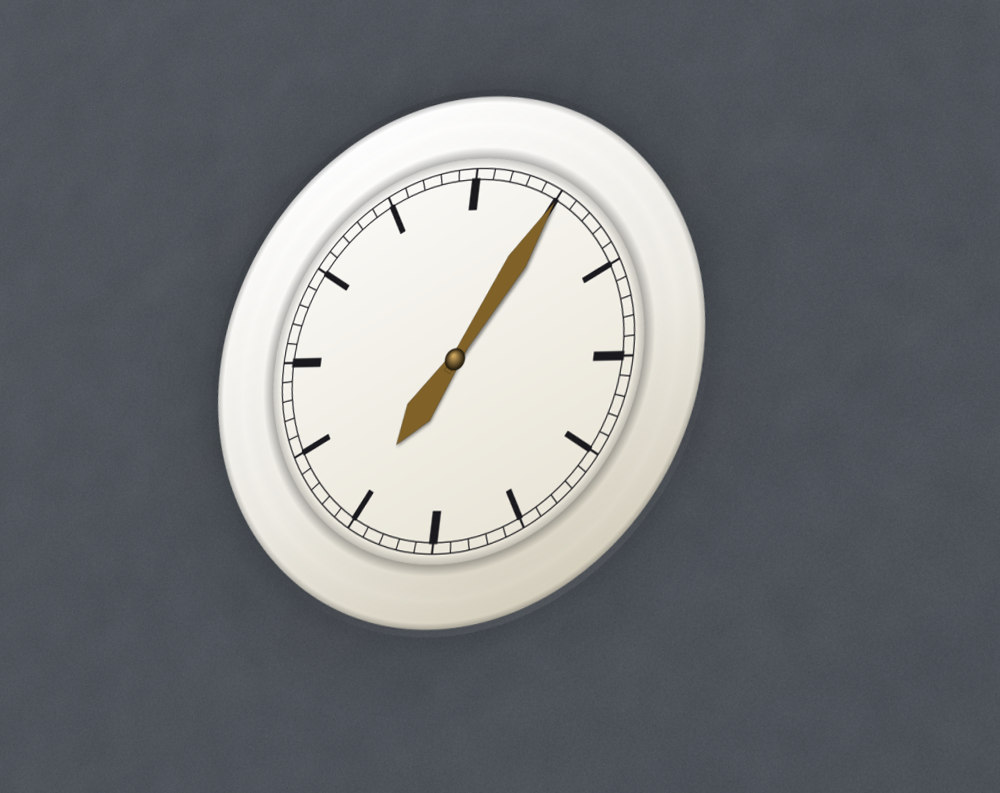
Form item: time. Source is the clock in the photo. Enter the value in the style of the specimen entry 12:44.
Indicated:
7:05
